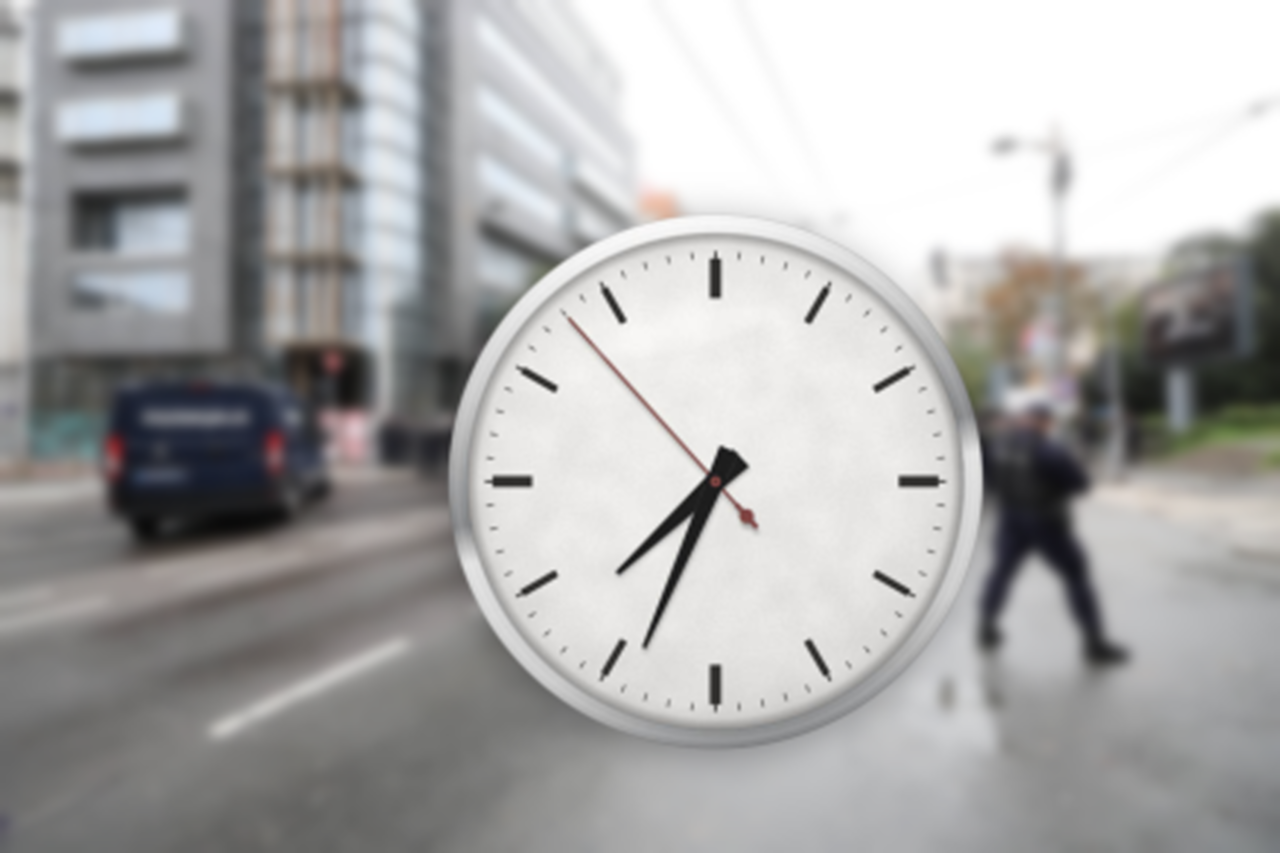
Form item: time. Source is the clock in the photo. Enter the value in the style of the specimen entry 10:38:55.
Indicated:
7:33:53
